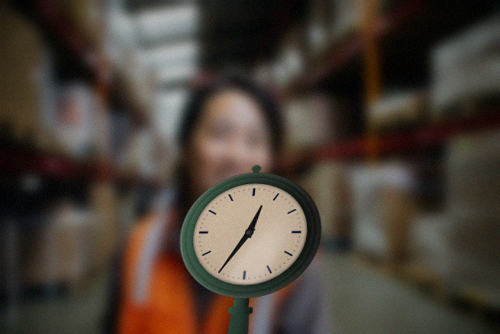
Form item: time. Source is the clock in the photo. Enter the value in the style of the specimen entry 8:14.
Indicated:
12:35
